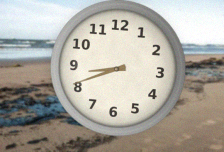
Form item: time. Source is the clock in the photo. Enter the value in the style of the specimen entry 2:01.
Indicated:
8:41
